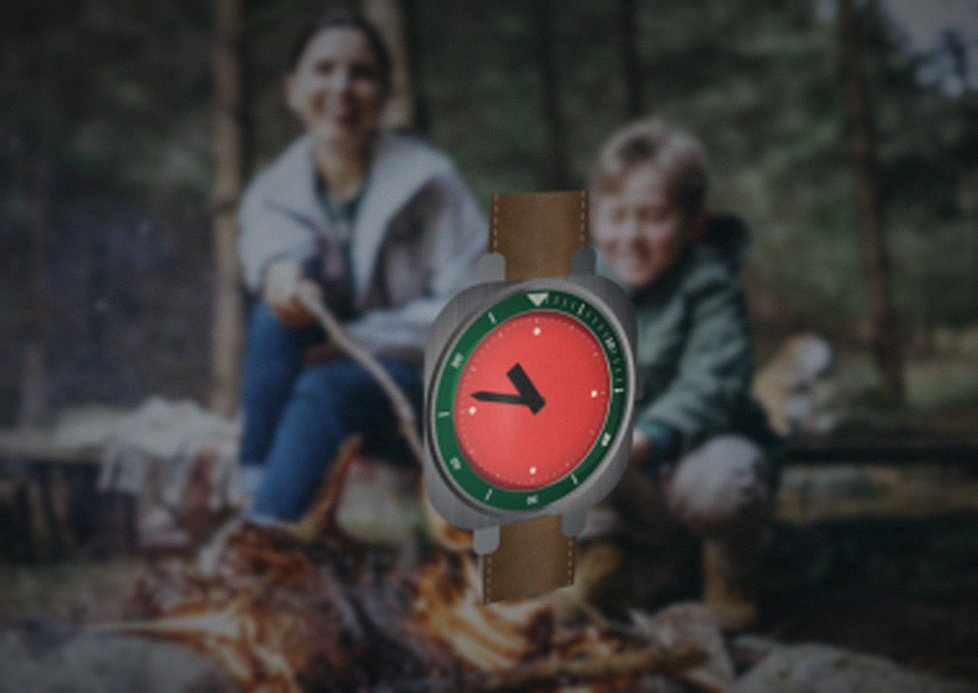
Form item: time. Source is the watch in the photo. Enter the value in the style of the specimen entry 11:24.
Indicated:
10:47
